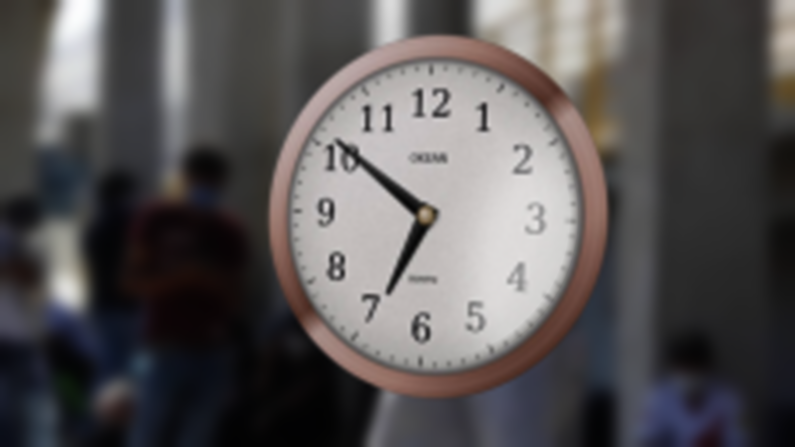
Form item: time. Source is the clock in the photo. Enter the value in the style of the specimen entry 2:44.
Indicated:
6:51
